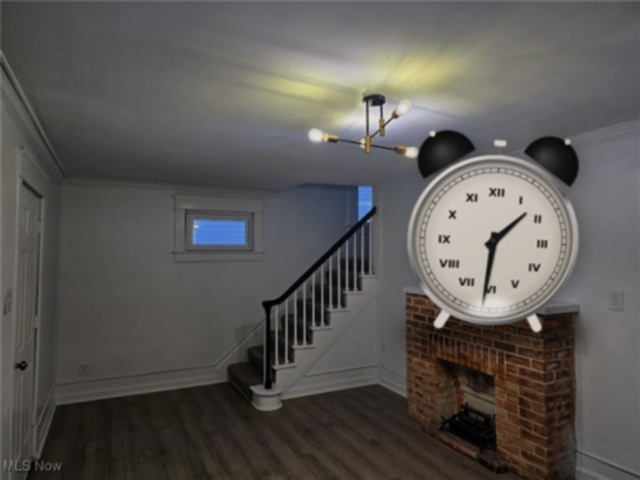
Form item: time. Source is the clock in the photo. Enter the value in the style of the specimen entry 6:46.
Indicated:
1:31
